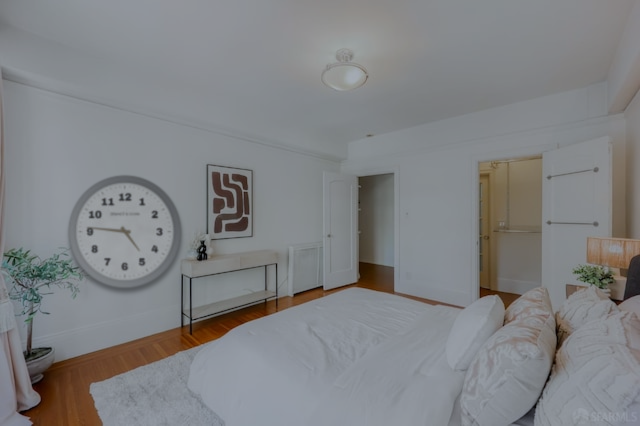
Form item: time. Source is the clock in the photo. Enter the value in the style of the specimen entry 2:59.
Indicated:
4:46
